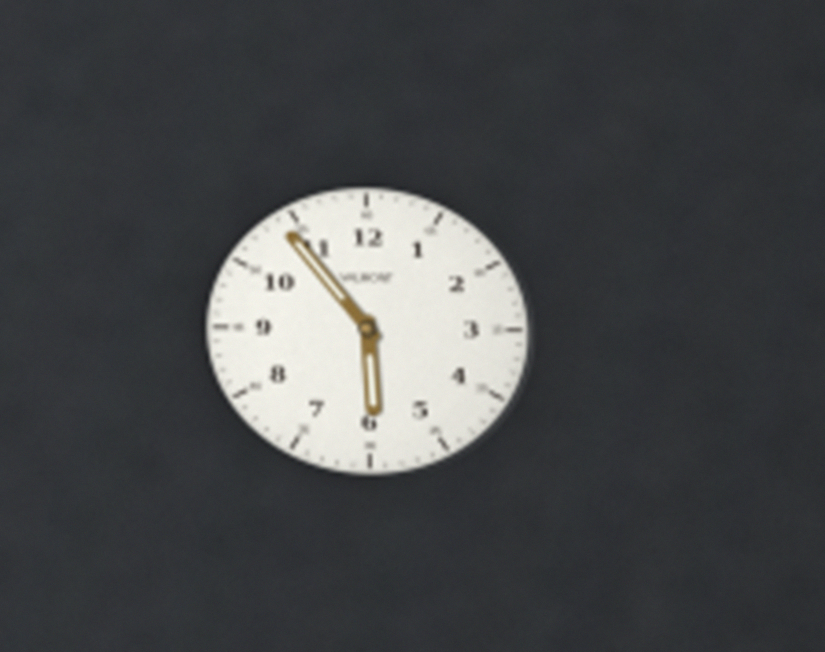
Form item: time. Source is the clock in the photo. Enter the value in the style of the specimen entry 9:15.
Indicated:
5:54
